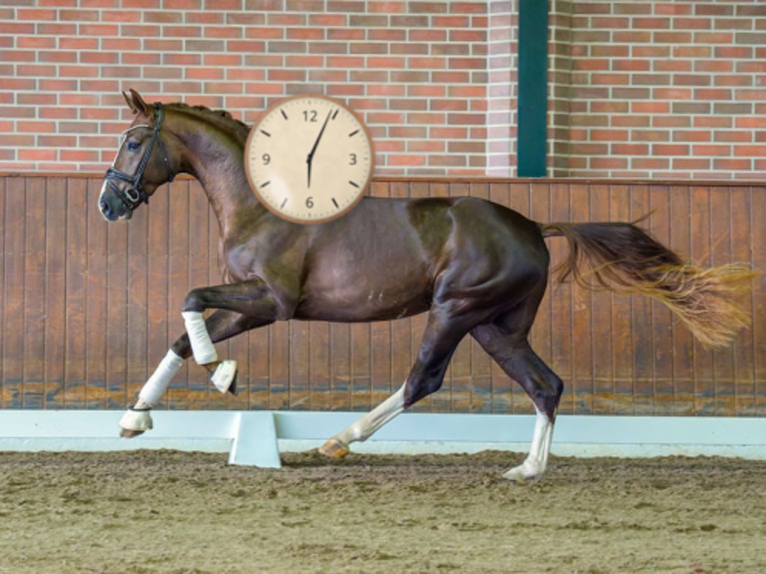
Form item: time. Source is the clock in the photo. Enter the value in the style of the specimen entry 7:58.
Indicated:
6:04
